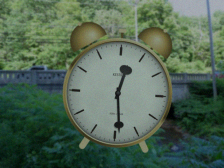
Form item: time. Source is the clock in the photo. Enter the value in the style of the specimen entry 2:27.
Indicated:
12:29
